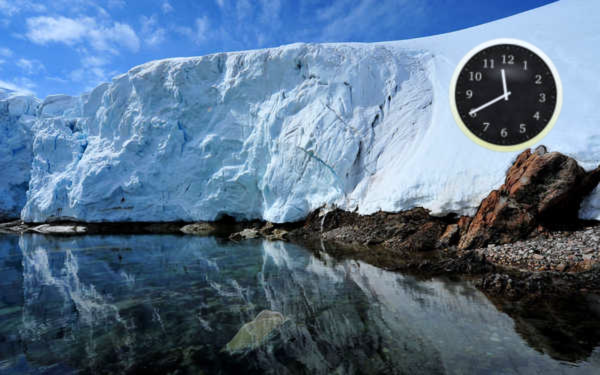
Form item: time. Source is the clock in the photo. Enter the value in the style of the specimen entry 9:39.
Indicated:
11:40
